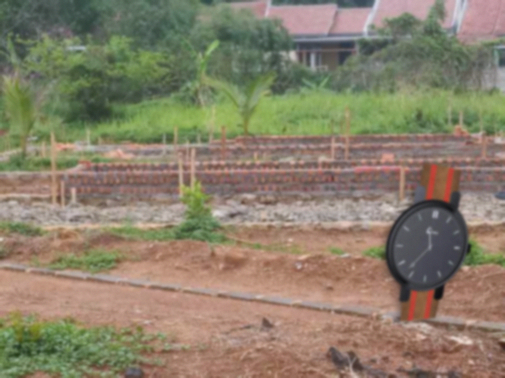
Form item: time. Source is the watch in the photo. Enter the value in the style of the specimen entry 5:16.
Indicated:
11:37
